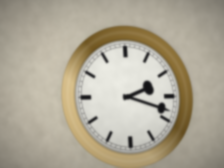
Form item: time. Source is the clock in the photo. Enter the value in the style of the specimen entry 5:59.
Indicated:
2:18
